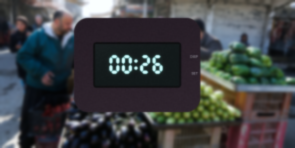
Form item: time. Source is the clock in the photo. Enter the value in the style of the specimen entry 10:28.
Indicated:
0:26
